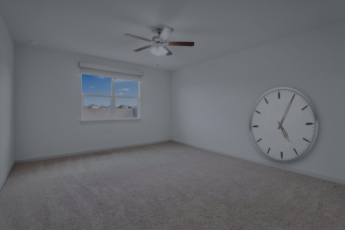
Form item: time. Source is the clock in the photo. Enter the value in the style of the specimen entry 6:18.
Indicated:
5:05
